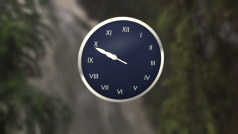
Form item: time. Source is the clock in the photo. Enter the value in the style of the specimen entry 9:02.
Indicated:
9:49
